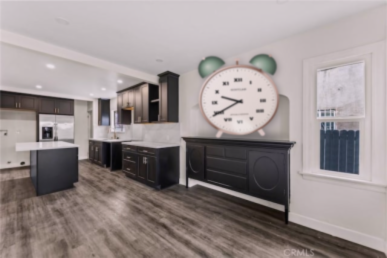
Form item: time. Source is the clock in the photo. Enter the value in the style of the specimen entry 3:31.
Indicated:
9:40
